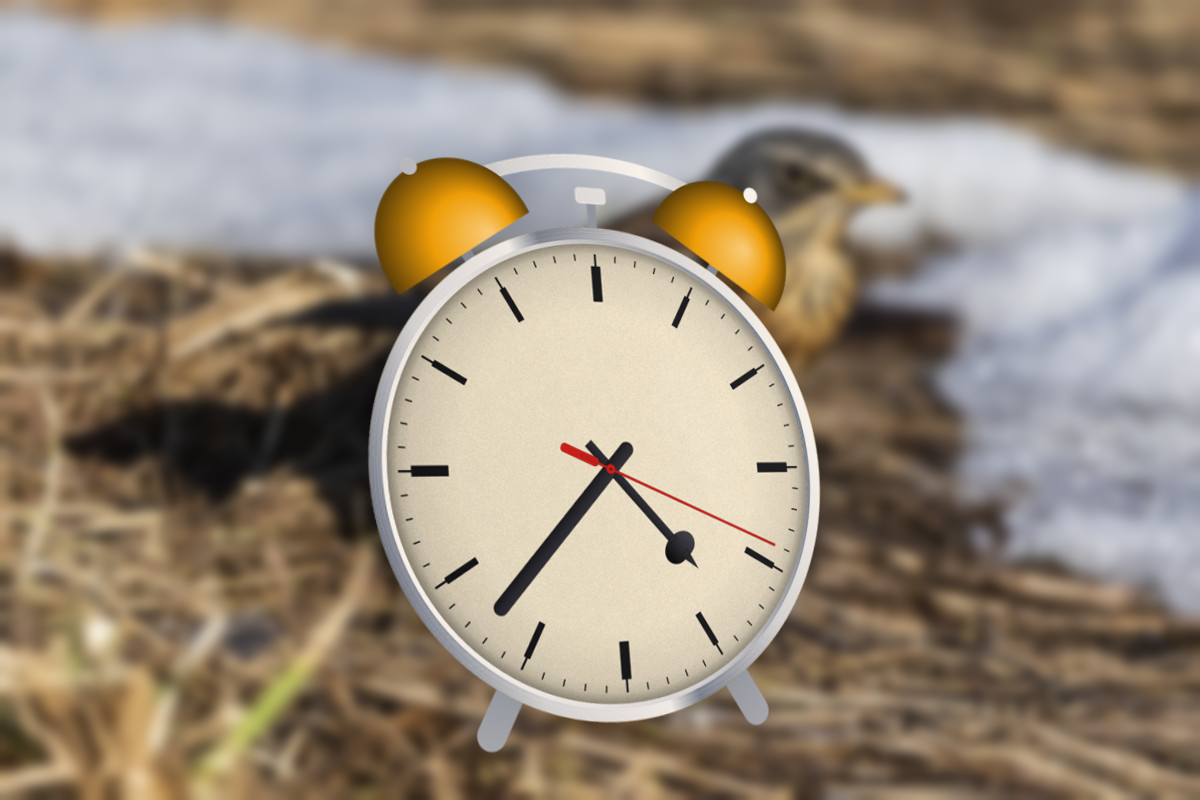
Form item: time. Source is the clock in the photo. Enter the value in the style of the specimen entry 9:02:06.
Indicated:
4:37:19
